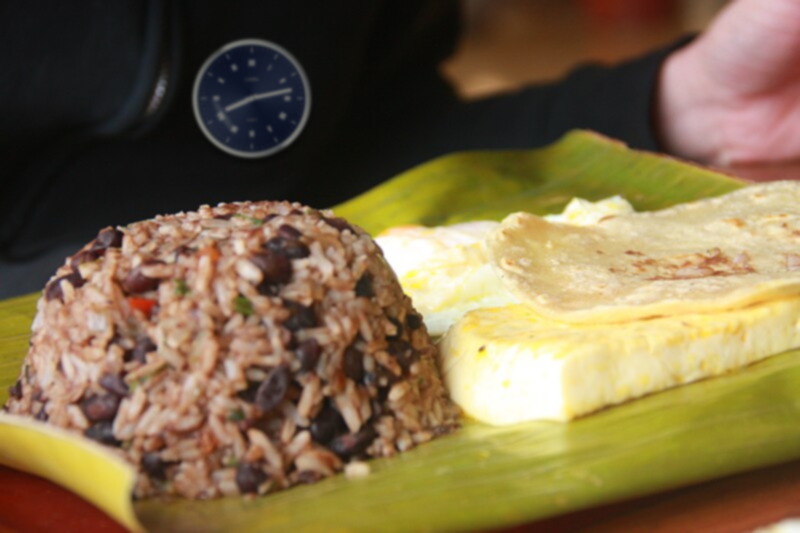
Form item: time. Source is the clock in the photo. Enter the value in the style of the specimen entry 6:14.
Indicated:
8:13
